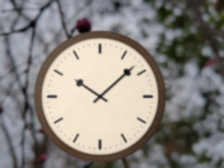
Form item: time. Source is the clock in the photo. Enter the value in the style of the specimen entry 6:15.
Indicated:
10:08
